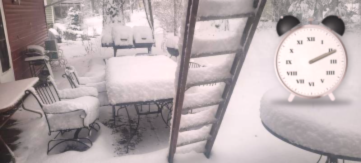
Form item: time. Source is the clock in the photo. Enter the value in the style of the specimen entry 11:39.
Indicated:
2:11
